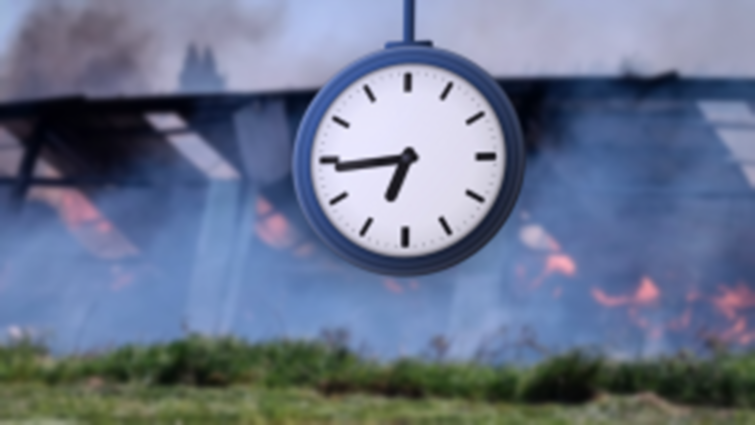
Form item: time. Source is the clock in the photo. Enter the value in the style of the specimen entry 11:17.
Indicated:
6:44
